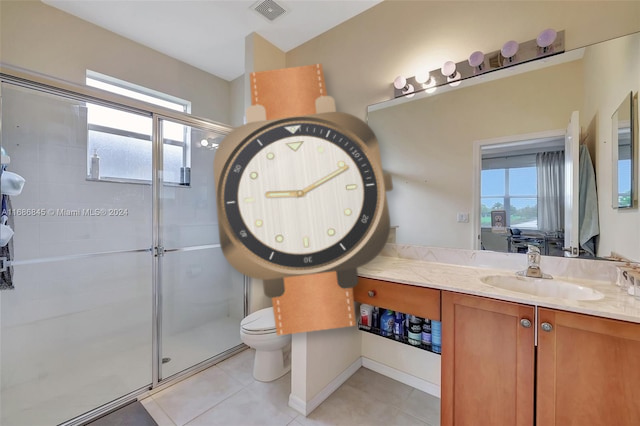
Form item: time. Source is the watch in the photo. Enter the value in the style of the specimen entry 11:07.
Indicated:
9:11
